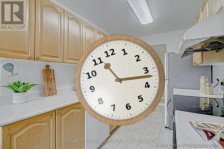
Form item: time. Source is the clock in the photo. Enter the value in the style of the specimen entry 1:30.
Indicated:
11:17
